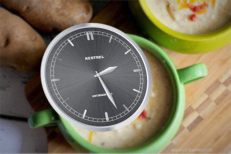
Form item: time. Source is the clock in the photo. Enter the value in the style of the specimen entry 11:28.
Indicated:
2:27
